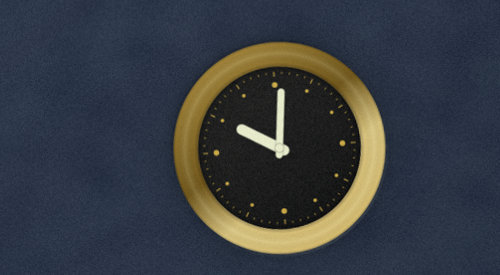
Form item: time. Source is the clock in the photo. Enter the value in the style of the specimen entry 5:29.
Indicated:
10:01
